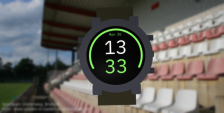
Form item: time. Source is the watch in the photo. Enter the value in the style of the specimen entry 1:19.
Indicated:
13:33
